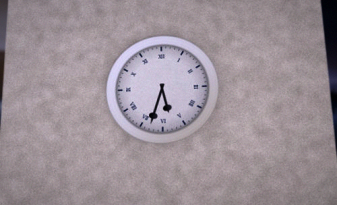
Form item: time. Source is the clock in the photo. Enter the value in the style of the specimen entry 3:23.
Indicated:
5:33
